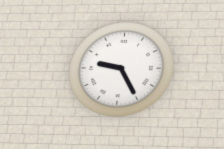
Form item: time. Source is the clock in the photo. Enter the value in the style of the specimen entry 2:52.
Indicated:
9:25
